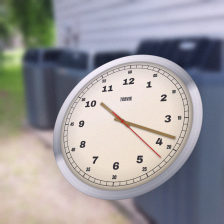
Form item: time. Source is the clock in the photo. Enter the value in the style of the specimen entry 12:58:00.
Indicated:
10:18:22
